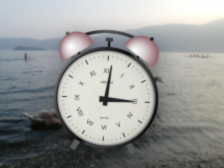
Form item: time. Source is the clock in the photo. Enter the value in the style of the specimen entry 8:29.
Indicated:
3:01
